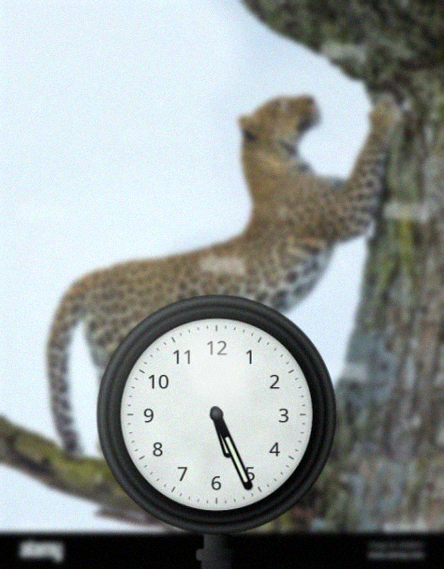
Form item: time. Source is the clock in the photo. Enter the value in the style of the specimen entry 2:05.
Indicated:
5:26
